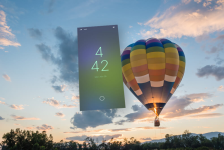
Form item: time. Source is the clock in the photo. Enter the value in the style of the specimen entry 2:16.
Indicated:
4:42
